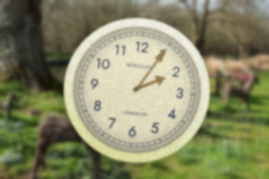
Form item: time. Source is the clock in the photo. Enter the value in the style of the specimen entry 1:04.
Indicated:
2:05
